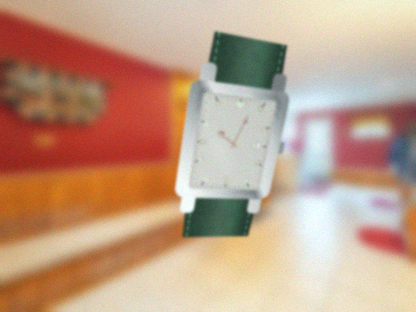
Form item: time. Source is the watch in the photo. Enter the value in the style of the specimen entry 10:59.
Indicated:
10:03
